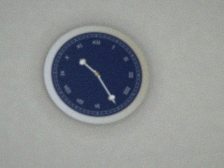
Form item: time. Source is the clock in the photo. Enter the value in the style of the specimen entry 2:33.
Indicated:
10:25
